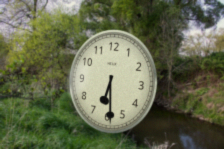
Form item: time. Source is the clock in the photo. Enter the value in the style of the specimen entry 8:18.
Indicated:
6:29
